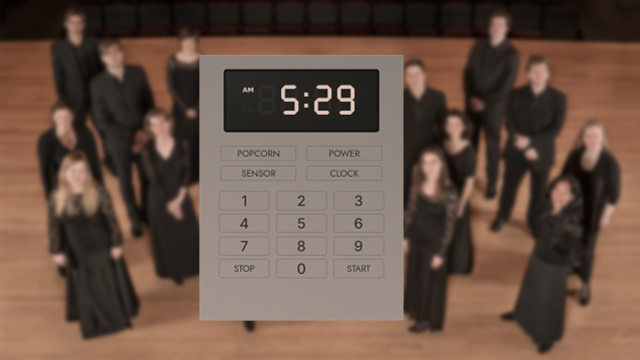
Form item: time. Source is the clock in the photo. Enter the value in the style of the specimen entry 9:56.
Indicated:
5:29
